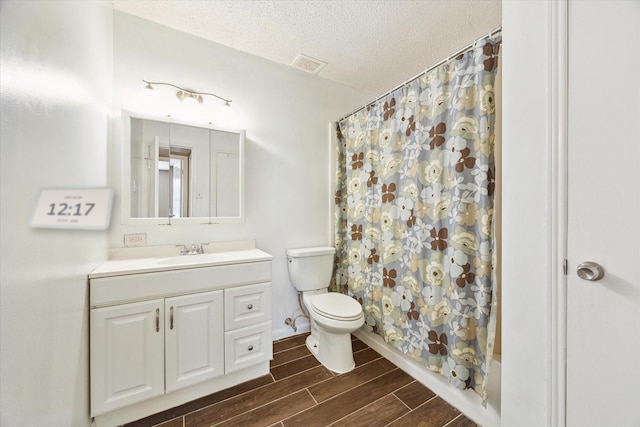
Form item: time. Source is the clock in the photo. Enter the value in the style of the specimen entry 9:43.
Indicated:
12:17
